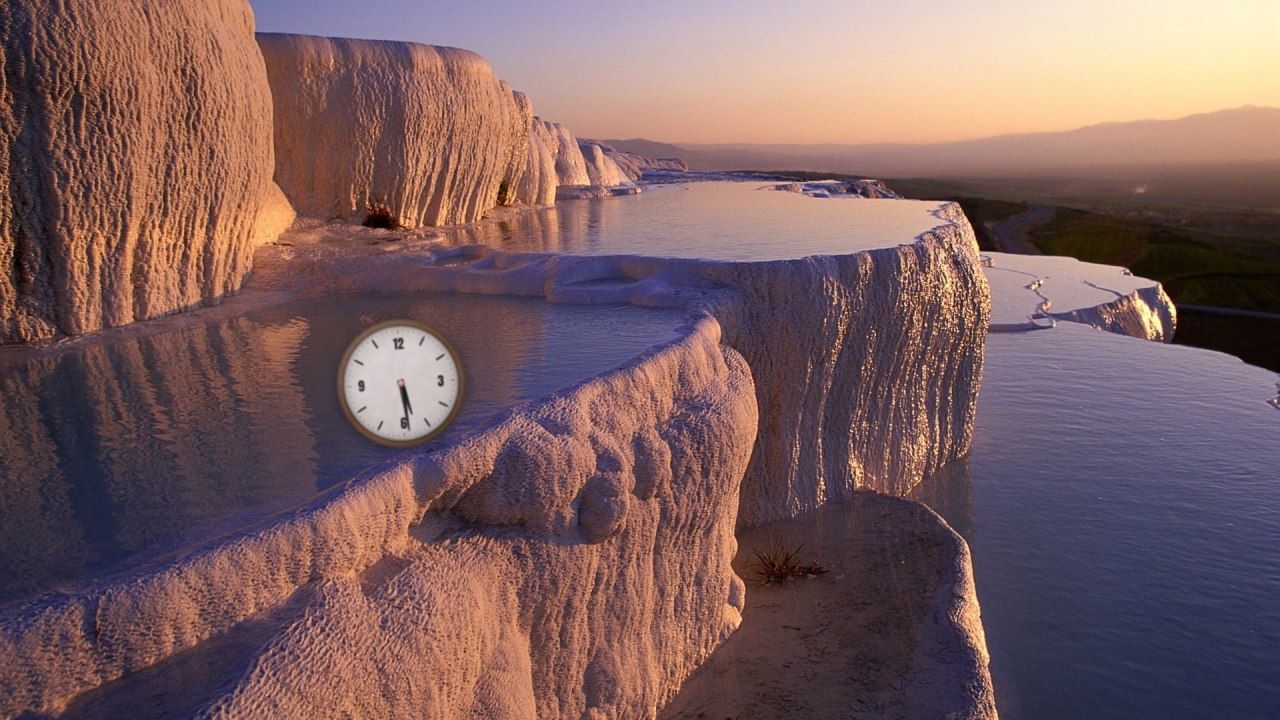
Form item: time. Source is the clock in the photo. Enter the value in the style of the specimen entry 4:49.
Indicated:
5:29
